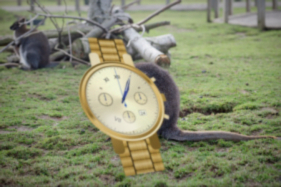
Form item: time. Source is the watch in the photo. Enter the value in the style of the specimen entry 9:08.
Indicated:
1:05
